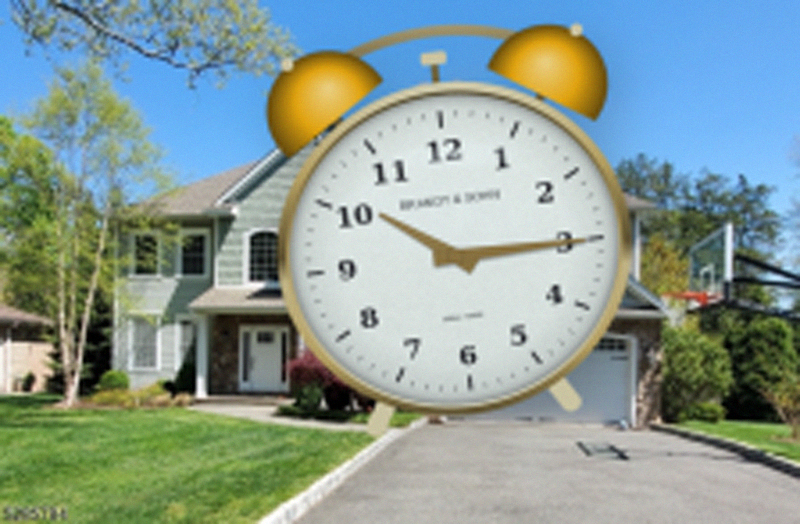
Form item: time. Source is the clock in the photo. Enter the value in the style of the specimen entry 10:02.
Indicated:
10:15
